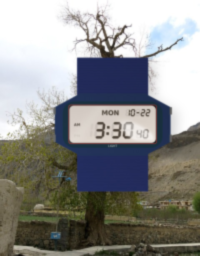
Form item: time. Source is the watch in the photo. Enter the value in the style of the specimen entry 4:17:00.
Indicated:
3:30:40
